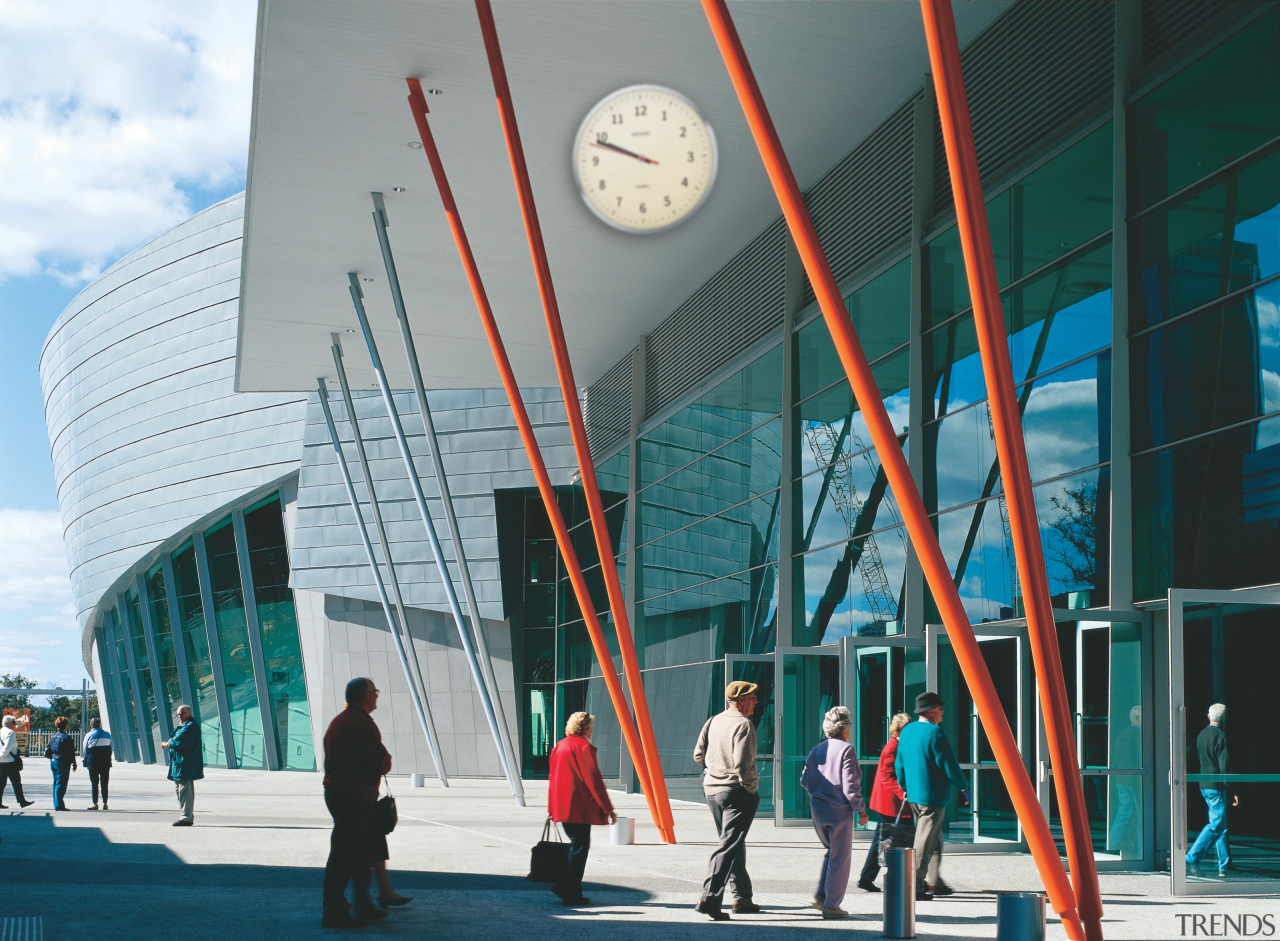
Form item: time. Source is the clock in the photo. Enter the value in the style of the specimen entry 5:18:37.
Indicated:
9:48:48
